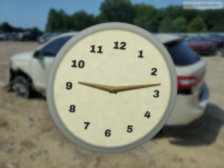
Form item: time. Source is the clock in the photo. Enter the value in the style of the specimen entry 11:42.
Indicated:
9:13
